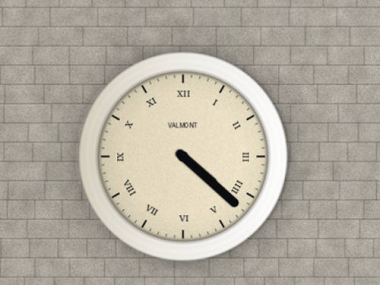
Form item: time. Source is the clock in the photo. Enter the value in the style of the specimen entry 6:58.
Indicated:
4:22
